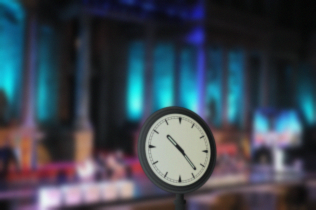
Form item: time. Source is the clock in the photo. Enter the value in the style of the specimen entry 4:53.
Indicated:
10:23
